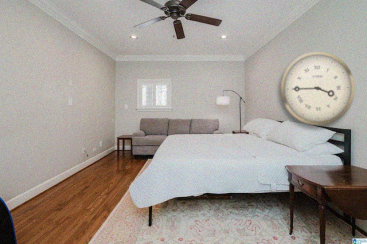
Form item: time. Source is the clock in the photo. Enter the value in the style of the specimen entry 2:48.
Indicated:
3:45
